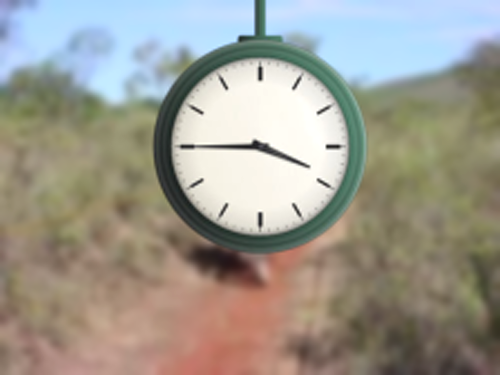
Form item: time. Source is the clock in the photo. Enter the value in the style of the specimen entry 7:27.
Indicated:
3:45
